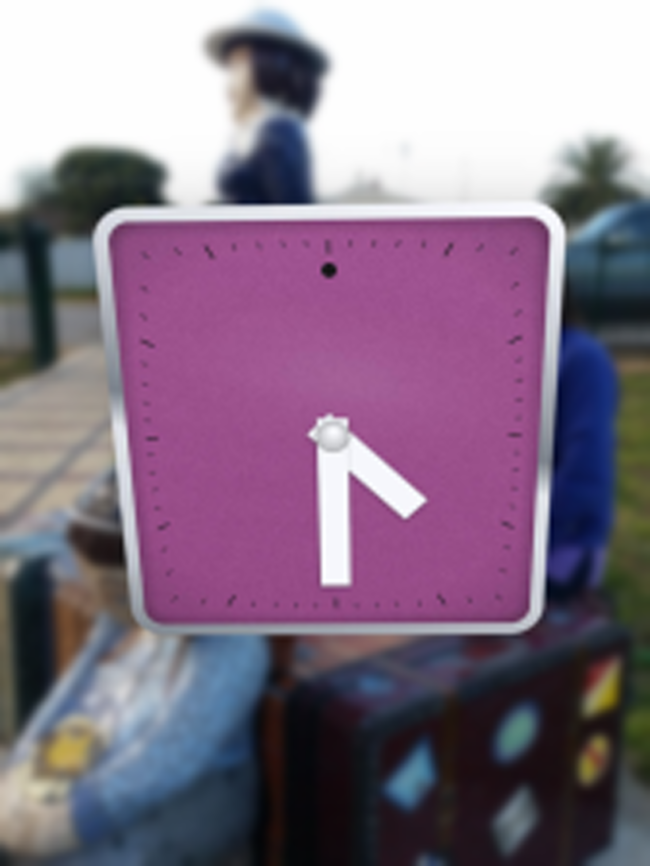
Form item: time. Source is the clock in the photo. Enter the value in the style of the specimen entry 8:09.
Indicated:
4:30
